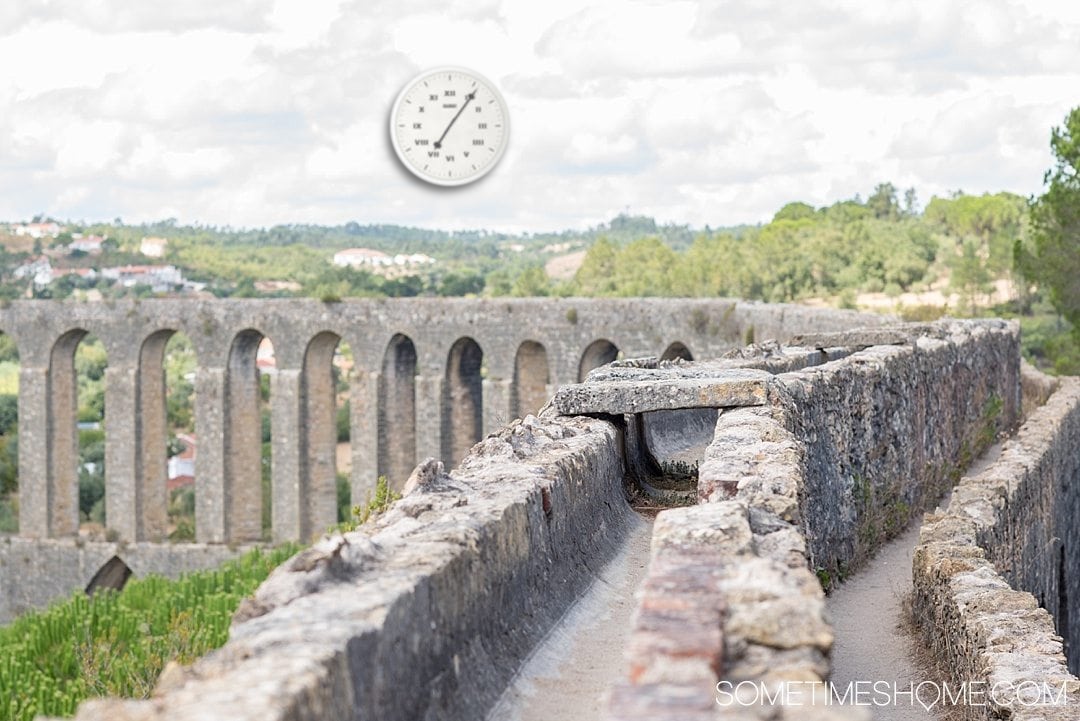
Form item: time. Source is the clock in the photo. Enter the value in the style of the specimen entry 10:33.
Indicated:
7:06
